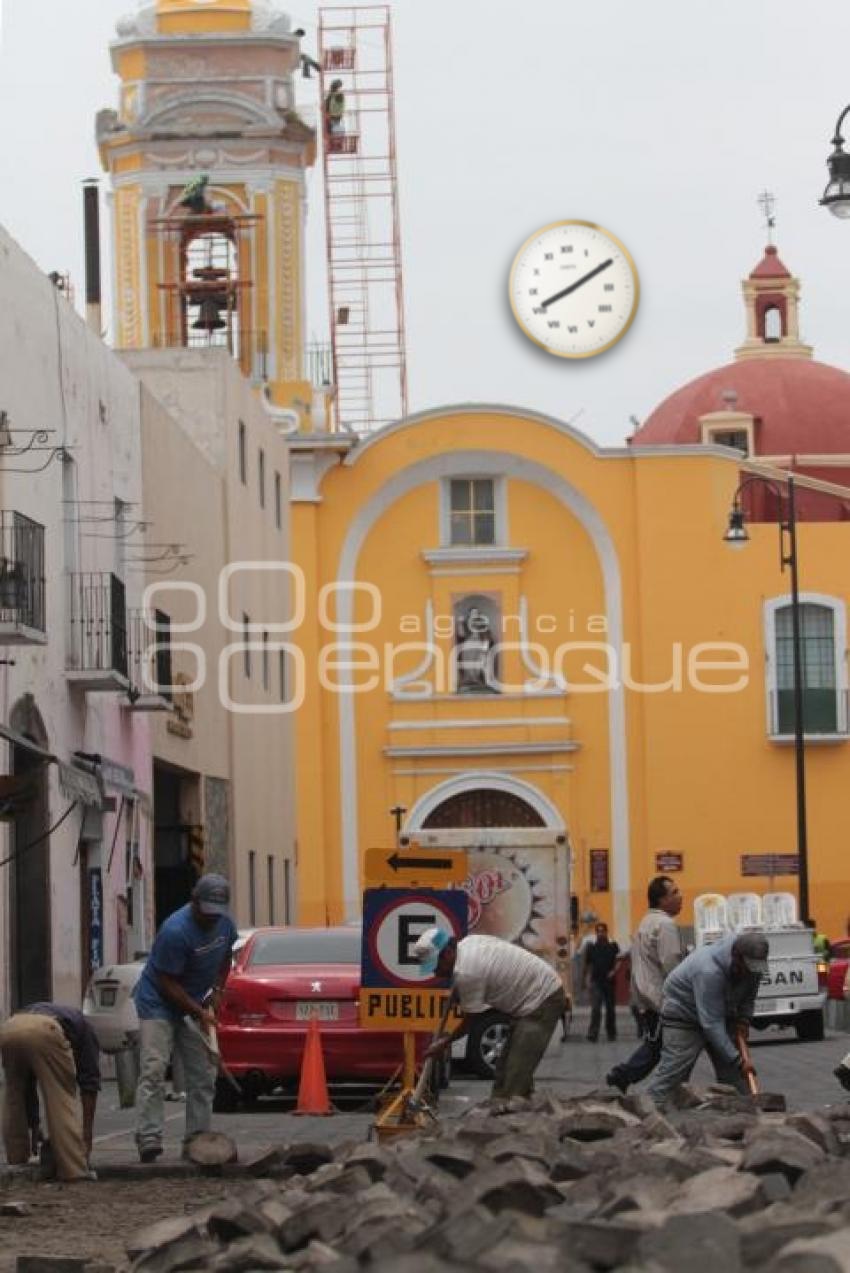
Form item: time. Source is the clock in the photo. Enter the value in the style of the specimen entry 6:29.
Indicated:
8:10
